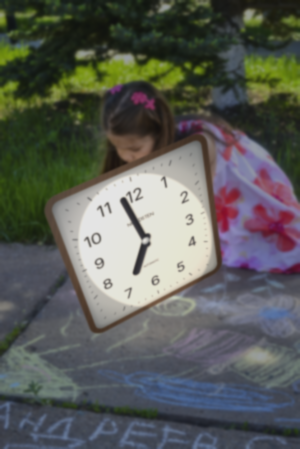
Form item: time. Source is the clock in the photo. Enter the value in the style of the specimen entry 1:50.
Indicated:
6:58
